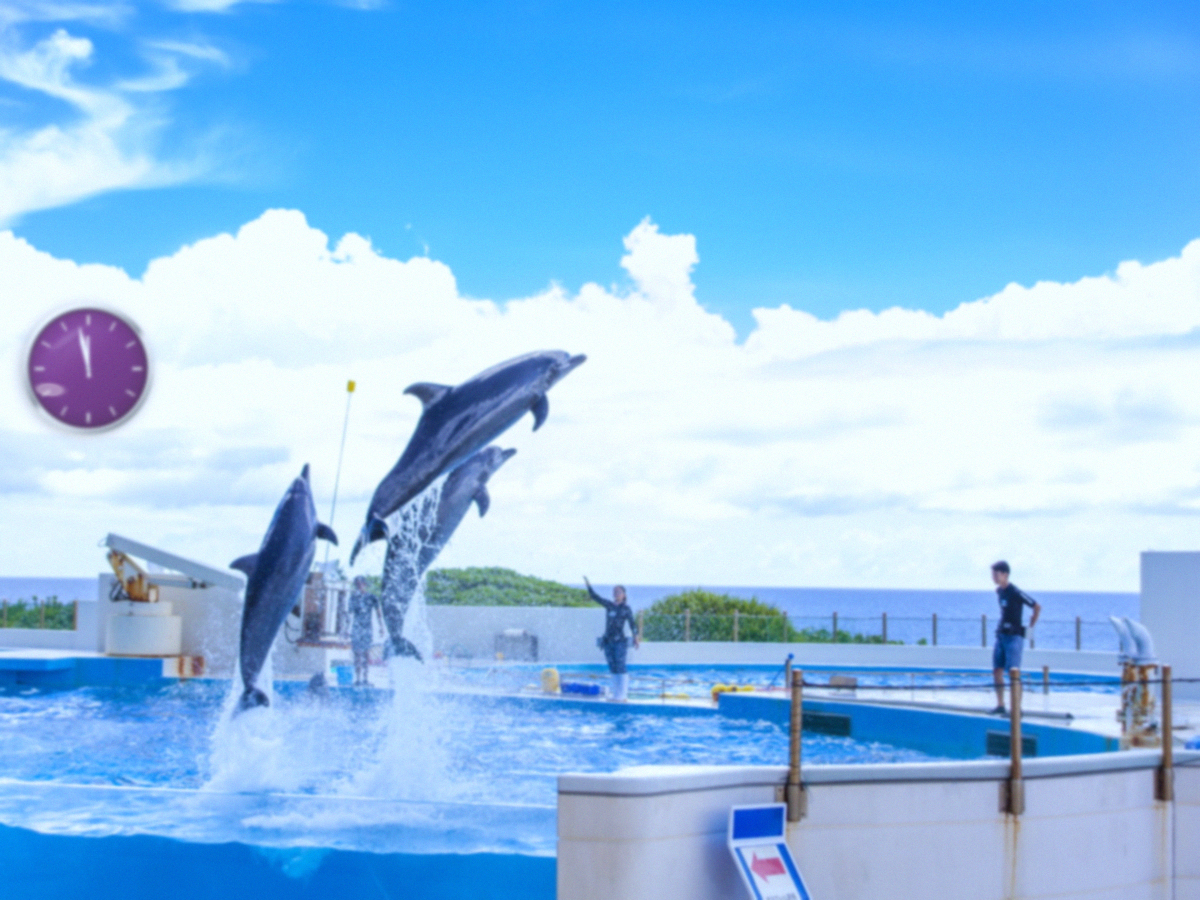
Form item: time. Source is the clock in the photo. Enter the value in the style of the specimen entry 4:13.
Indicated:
11:58
